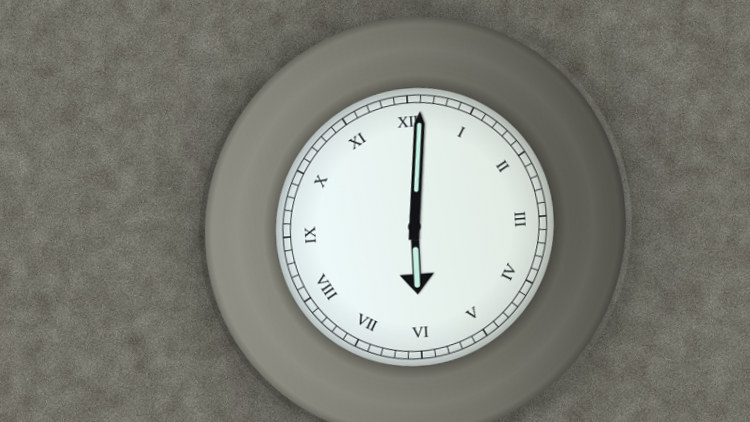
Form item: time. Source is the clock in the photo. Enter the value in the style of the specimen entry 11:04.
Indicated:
6:01
